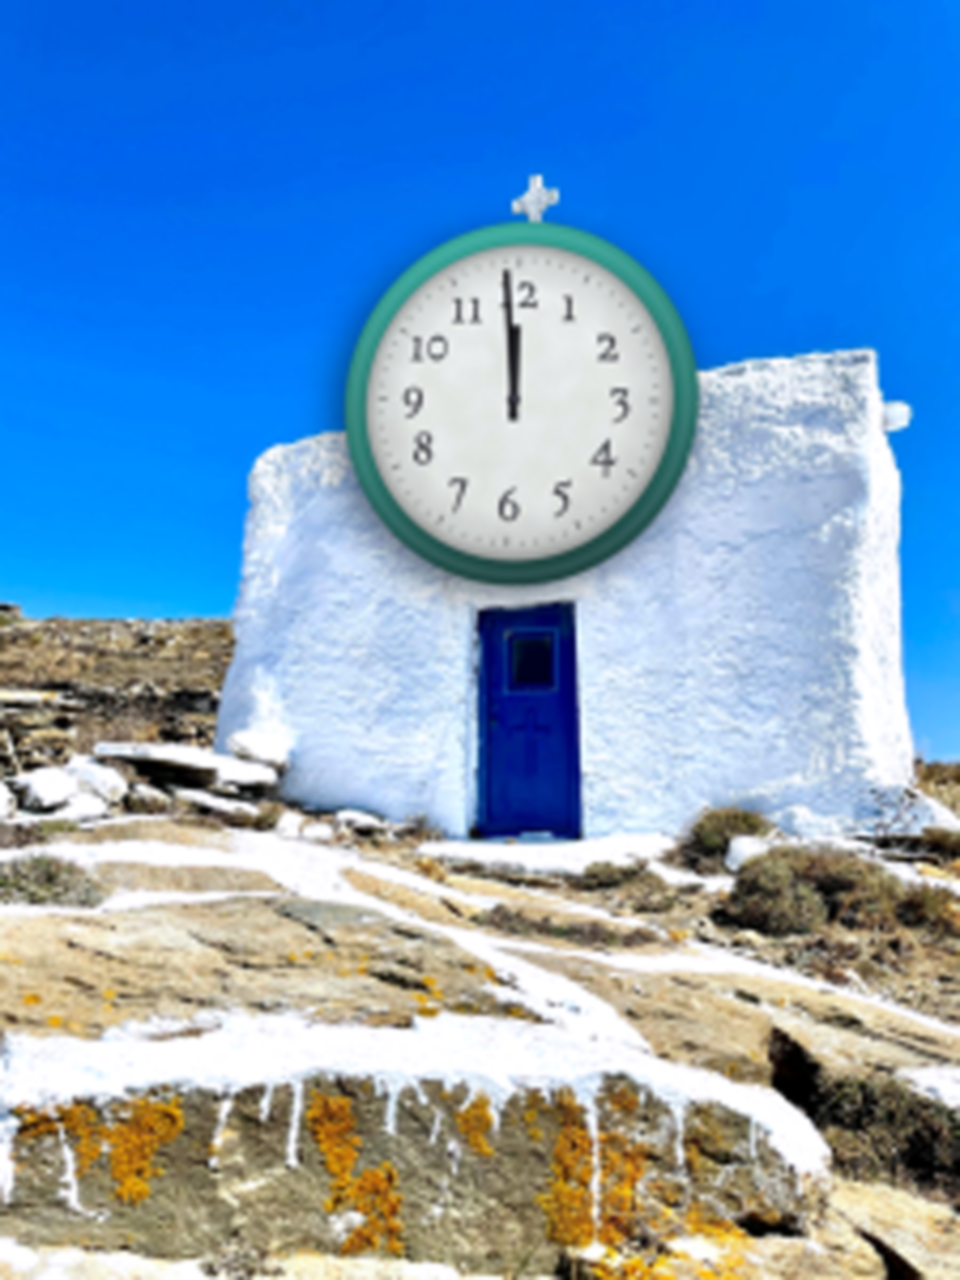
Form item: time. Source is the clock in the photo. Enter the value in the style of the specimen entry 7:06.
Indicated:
11:59
